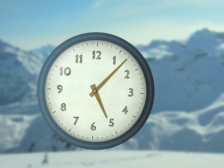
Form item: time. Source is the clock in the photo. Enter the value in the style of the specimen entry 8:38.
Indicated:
5:07
